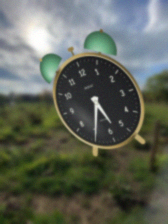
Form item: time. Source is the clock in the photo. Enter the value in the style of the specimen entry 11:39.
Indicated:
5:35
